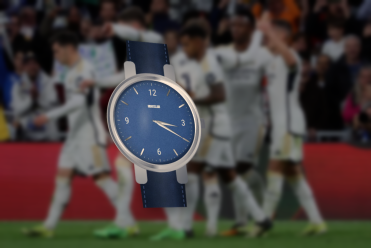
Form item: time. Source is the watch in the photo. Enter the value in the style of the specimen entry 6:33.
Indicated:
3:20
